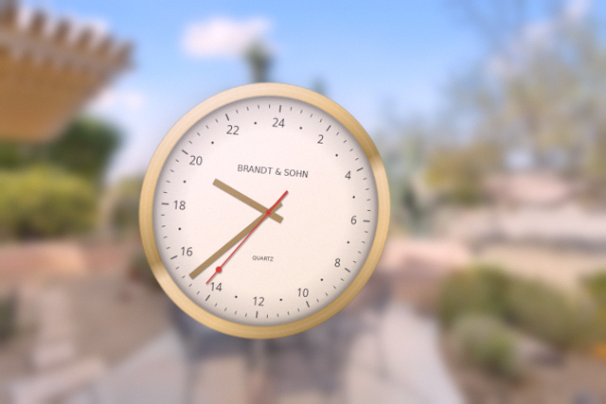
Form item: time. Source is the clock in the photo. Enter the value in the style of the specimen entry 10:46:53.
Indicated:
19:37:36
